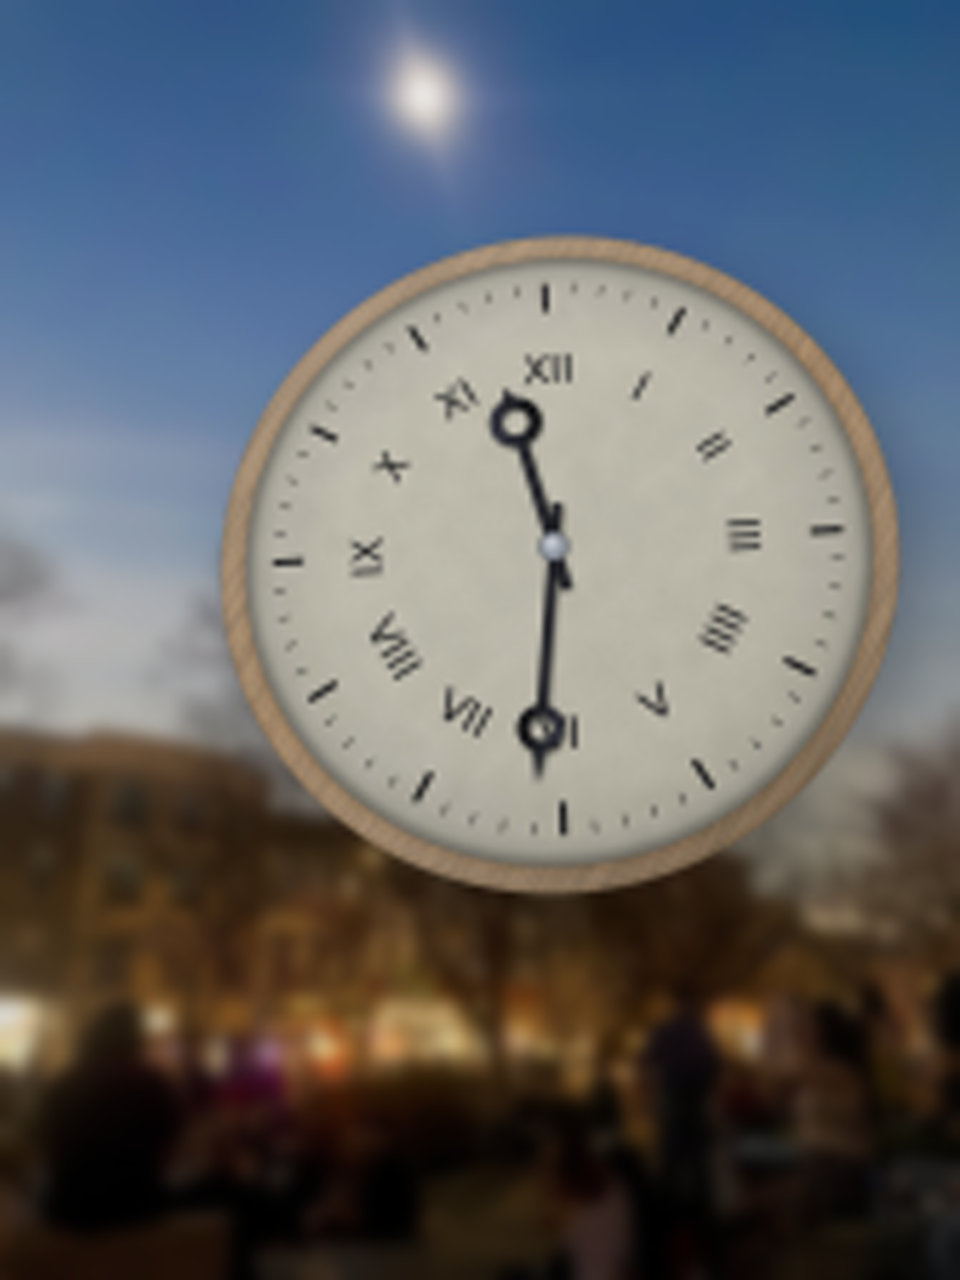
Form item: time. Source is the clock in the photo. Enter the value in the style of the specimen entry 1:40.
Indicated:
11:31
